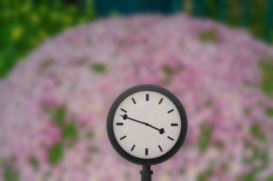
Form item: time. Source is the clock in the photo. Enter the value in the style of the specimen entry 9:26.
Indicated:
3:48
